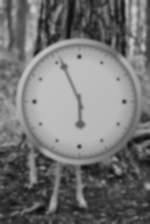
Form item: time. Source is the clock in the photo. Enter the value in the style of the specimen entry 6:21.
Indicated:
5:56
